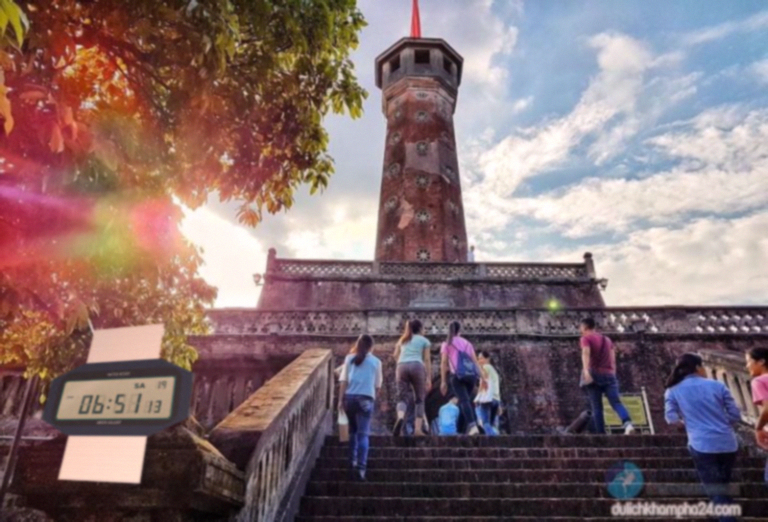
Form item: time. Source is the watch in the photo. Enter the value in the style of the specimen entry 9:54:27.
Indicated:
6:51:13
